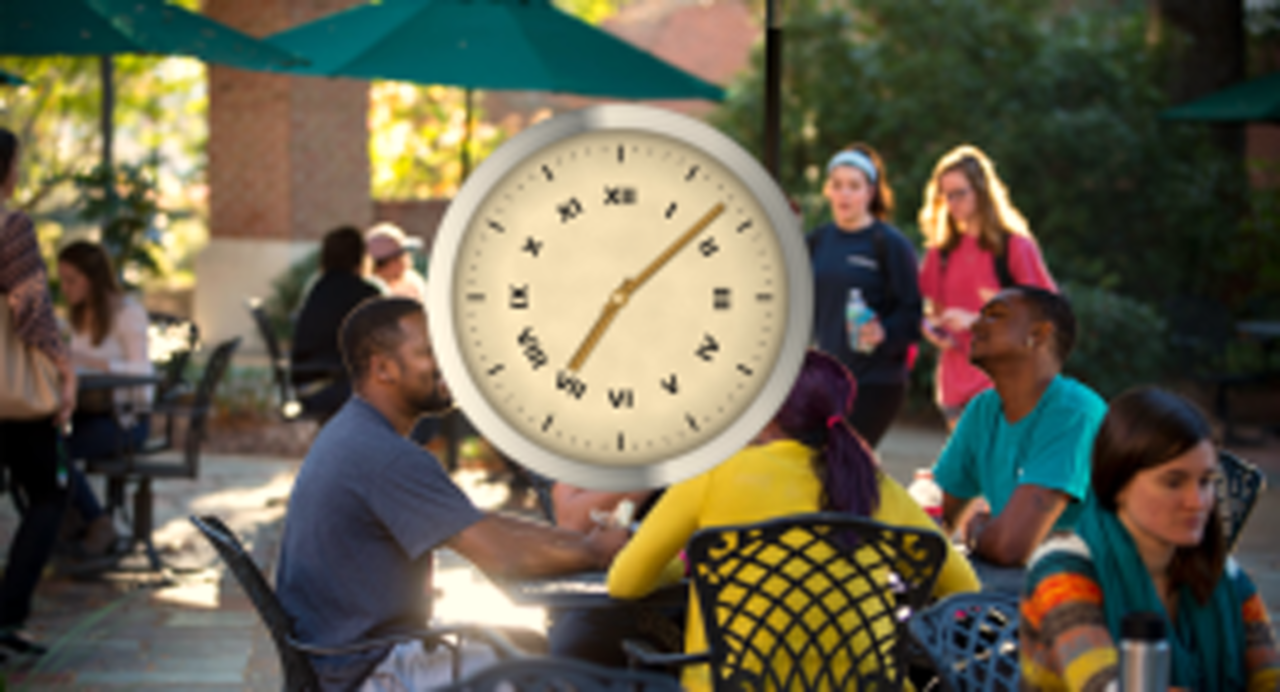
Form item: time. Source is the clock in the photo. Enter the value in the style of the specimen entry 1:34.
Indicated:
7:08
